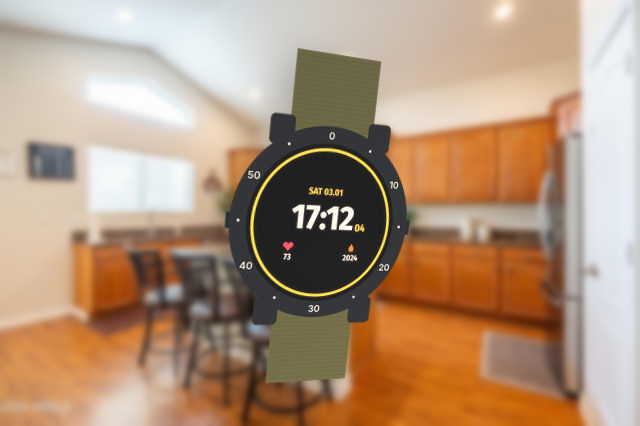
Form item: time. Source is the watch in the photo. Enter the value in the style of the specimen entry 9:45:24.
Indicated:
17:12:04
